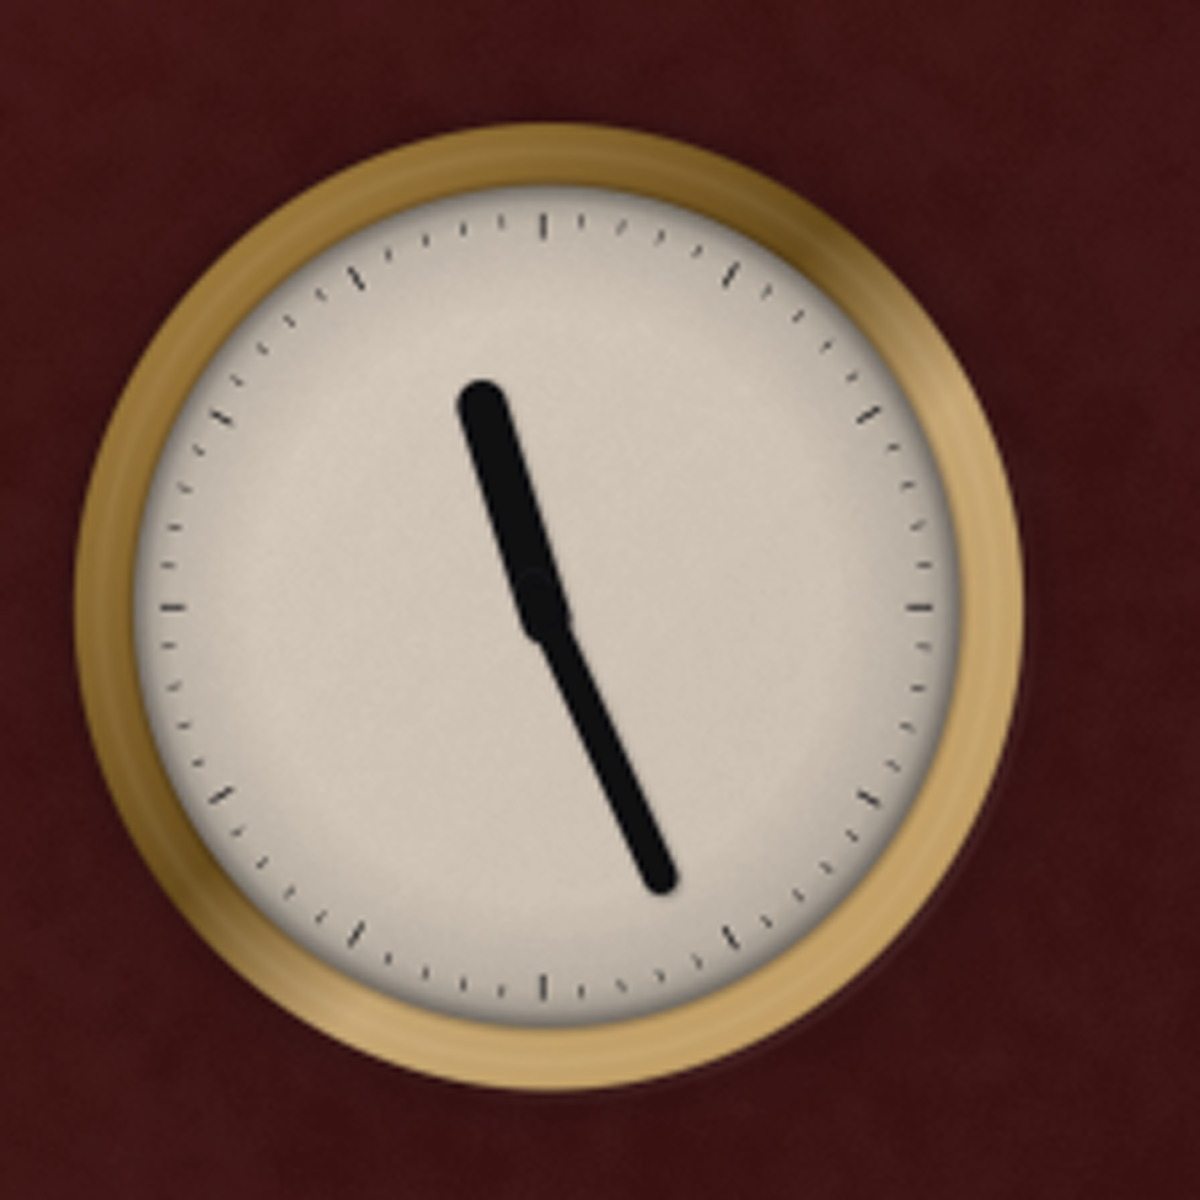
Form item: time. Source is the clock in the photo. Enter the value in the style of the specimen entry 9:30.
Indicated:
11:26
